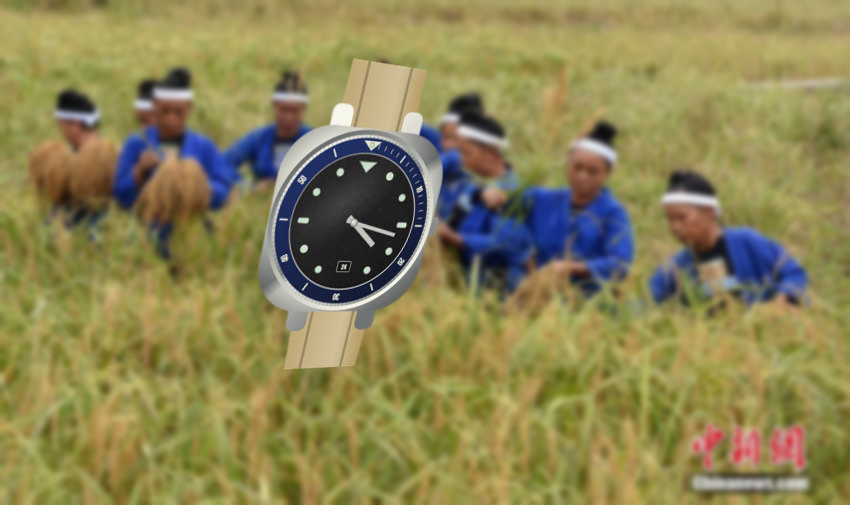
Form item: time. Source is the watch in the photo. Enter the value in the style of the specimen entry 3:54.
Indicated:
4:17
